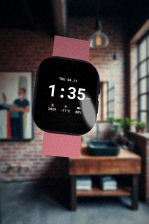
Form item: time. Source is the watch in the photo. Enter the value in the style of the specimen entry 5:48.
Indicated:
1:35
